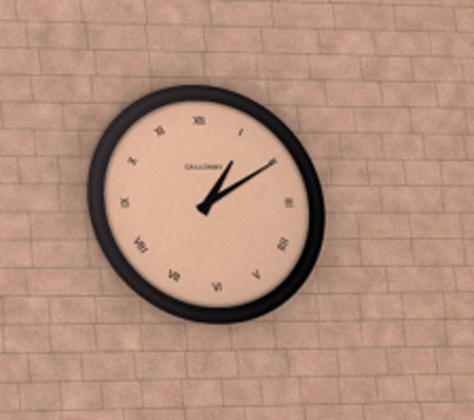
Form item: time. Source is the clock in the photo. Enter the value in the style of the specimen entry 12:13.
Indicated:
1:10
